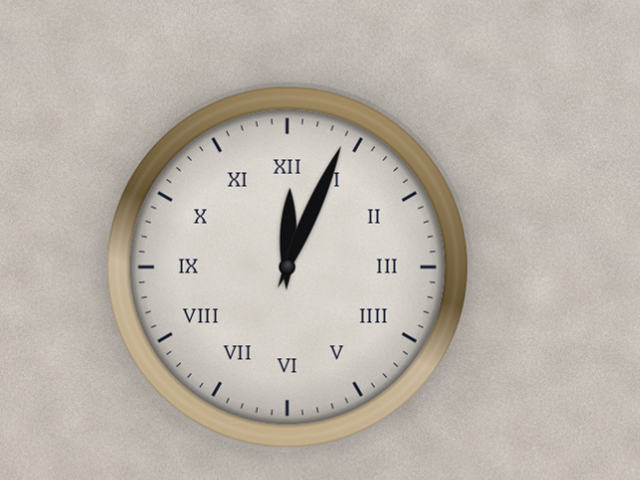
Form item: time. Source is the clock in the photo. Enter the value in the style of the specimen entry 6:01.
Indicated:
12:04
